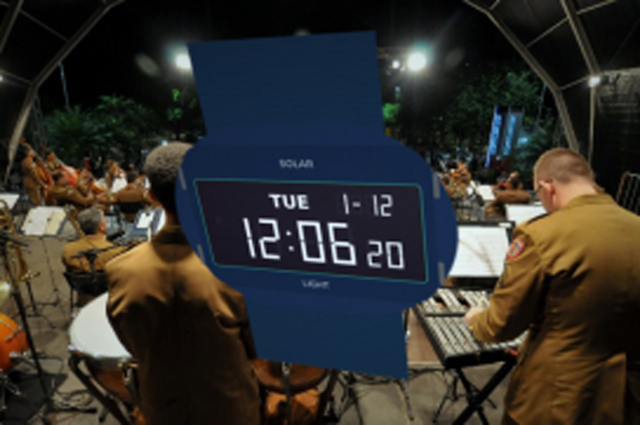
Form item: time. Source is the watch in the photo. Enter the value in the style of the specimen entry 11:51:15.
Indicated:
12:06:20
